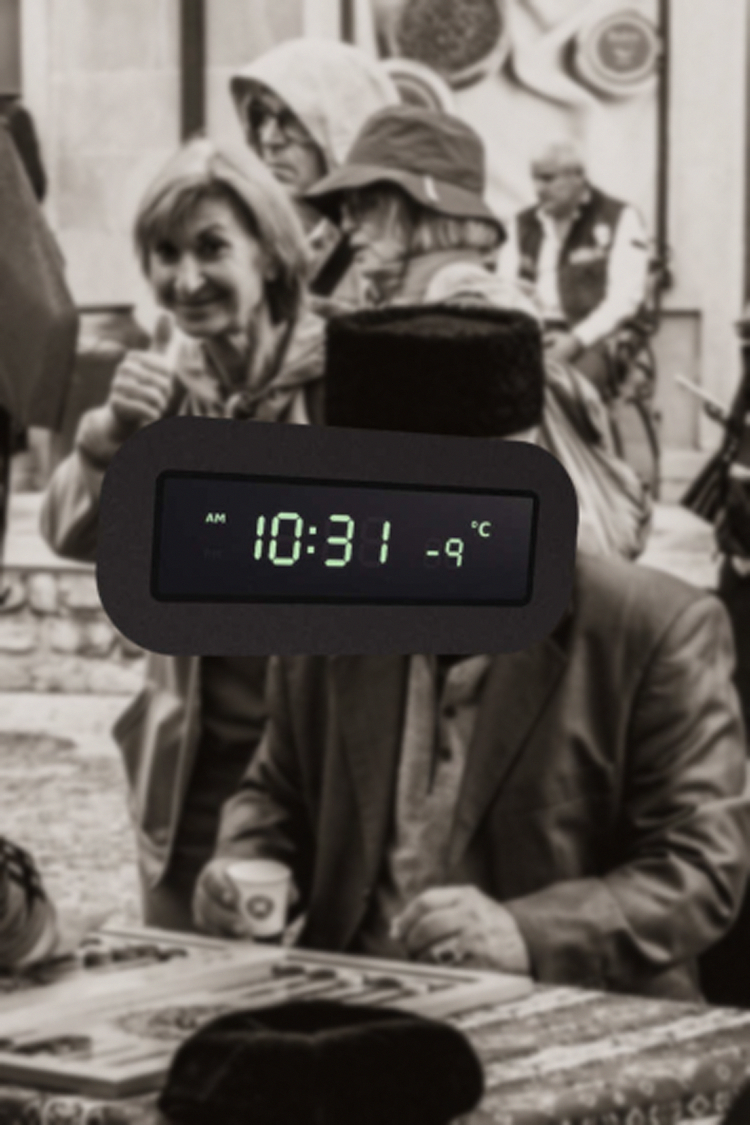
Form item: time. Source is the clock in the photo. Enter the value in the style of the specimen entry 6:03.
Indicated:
10:31
